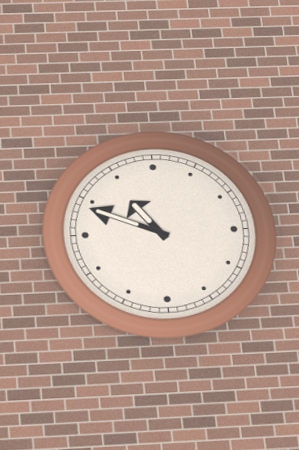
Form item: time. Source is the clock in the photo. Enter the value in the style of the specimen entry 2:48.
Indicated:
10:49
